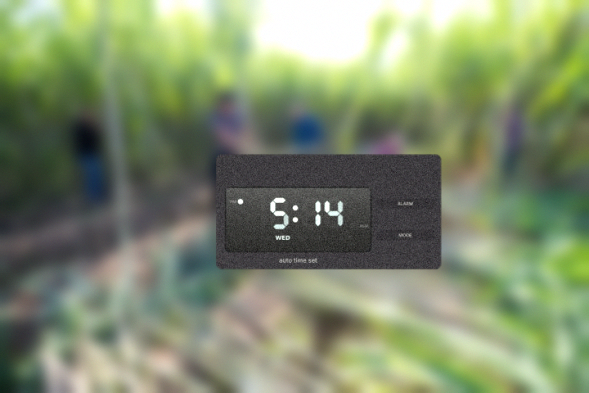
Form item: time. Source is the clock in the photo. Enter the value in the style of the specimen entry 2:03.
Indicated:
5:14
